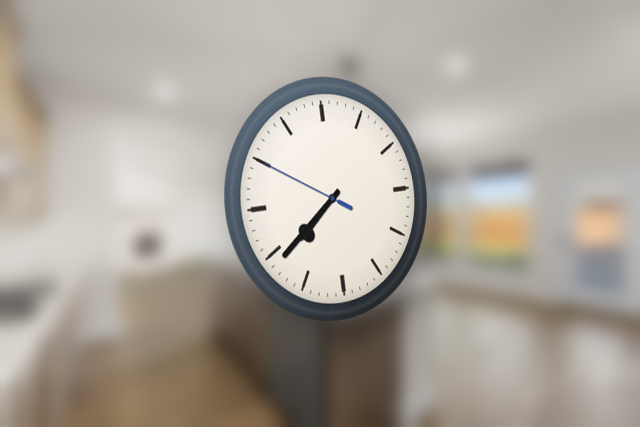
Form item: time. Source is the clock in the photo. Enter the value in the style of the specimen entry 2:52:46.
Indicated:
7:38:50
